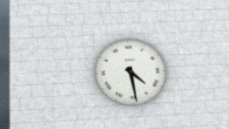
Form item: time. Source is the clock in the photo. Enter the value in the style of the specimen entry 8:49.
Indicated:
4:29
